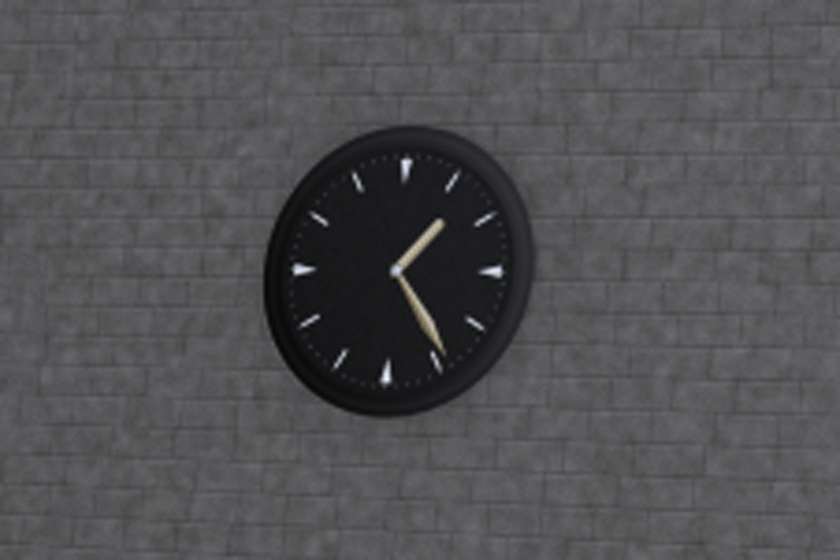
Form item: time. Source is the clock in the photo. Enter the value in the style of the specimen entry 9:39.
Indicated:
1:24
